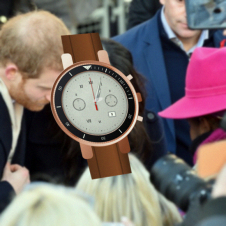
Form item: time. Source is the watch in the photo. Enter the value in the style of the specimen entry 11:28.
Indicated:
1:04
